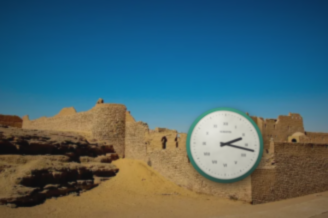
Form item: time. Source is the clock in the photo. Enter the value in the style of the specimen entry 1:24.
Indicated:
2:17
